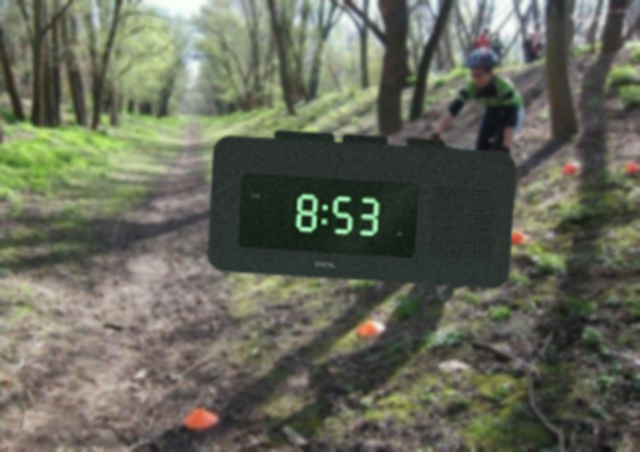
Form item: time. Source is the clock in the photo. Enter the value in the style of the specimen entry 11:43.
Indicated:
8:53
